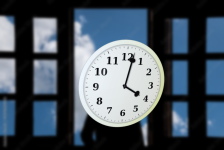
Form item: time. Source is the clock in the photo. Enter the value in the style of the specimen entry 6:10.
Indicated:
4:02
